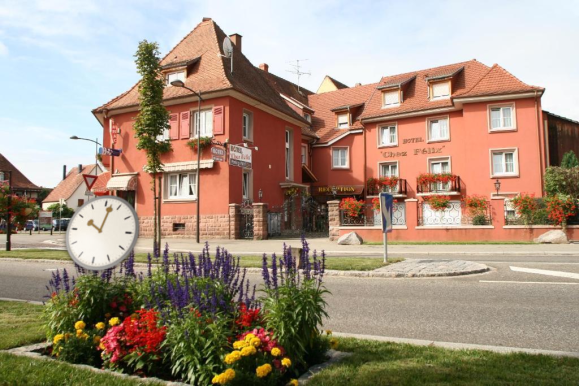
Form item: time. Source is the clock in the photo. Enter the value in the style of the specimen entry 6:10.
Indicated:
10:02
